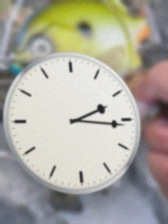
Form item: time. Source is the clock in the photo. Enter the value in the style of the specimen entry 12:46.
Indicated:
2:16
